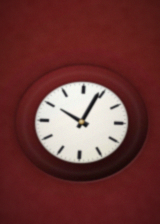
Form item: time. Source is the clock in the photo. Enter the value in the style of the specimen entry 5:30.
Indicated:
10:04
